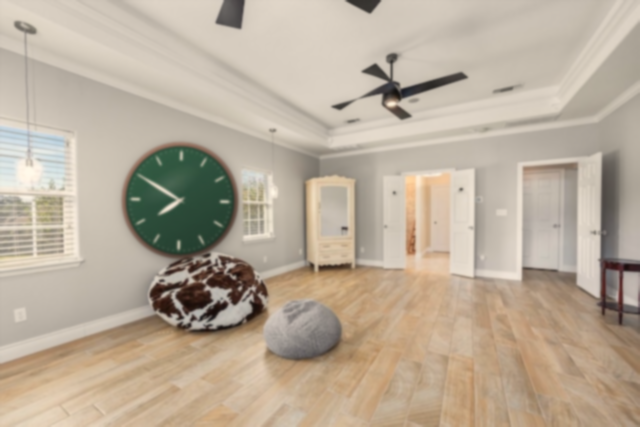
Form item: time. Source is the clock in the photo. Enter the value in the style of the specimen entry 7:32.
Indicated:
7:50
